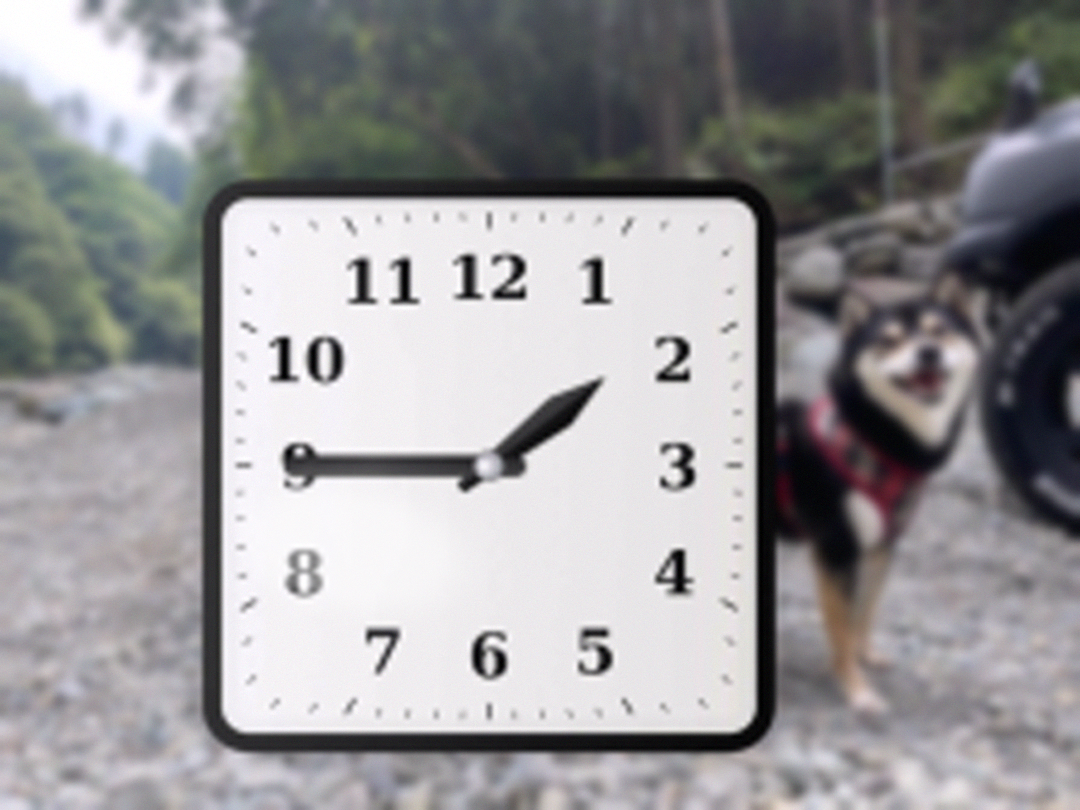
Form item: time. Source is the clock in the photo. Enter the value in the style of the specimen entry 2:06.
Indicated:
1:45
